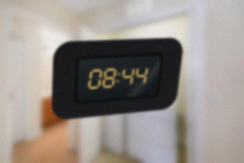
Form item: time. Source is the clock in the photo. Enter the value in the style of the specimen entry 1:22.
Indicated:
8:44
